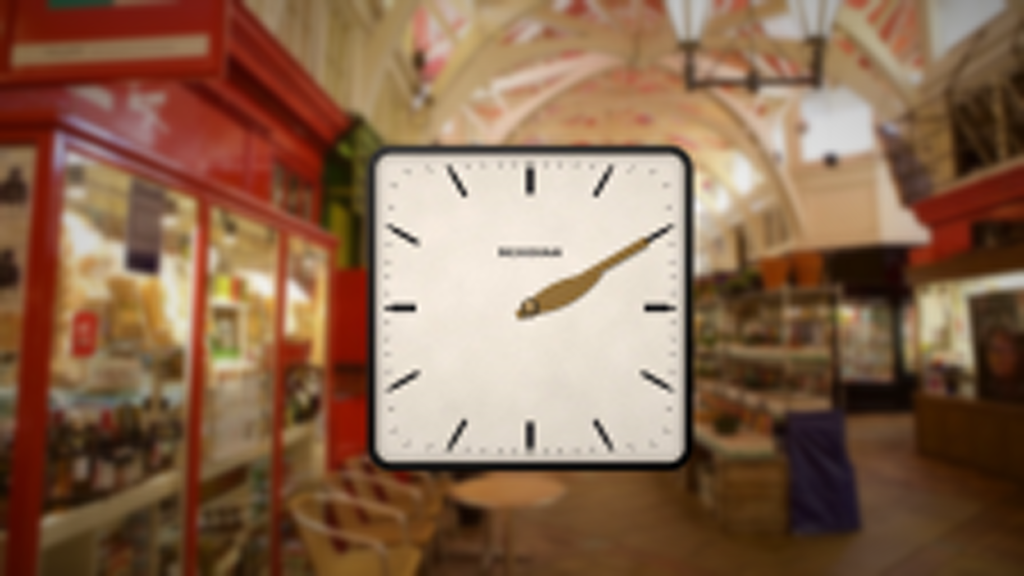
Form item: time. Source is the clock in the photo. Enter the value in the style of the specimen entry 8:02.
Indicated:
2:10
